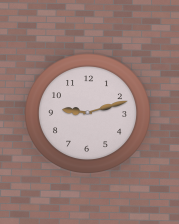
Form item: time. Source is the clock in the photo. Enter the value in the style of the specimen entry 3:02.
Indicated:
9:12
